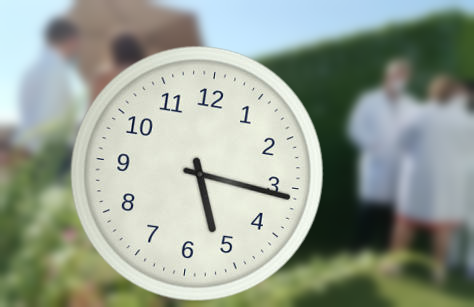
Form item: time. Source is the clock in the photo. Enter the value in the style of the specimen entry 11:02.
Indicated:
5:16
